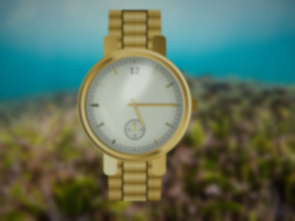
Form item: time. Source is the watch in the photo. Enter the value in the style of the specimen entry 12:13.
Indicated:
5:15
